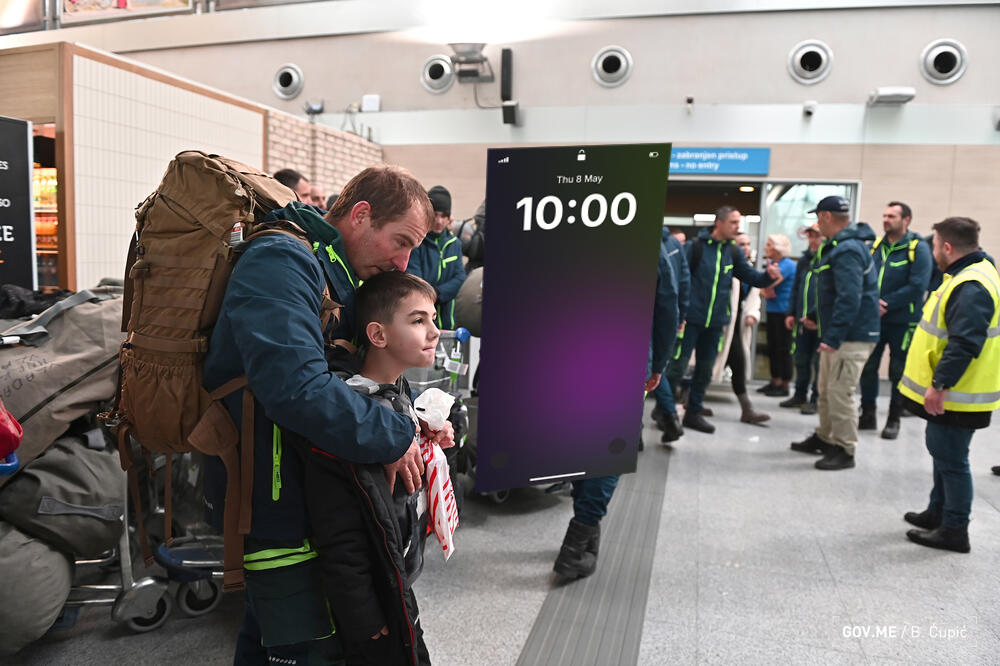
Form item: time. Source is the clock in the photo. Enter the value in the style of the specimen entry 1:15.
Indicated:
10:00
